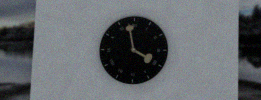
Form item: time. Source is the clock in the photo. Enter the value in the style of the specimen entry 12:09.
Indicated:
3:58
